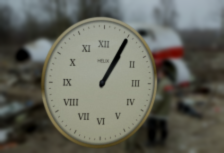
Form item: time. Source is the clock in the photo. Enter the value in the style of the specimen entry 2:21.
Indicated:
1:05
